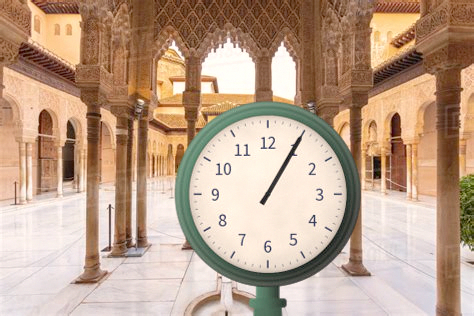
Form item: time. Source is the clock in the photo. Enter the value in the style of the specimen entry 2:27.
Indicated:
1:05
